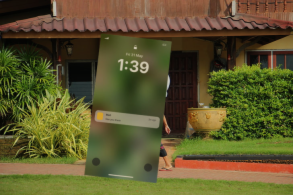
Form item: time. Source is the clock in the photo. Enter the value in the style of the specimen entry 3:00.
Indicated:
1:39
